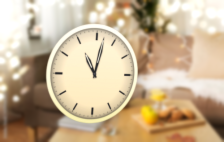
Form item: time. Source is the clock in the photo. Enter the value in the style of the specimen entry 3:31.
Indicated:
11:02
